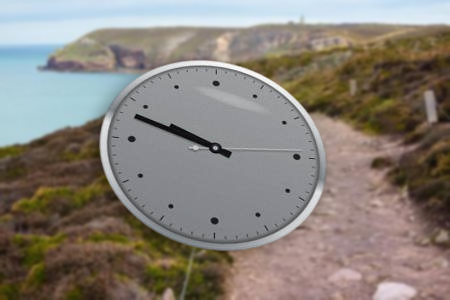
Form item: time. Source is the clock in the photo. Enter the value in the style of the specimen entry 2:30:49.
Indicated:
9:48:14
